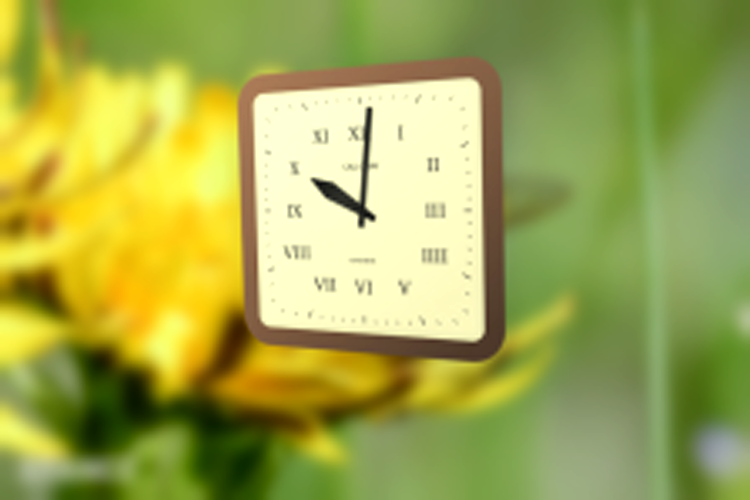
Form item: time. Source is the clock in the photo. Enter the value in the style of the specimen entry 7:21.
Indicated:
10:01
